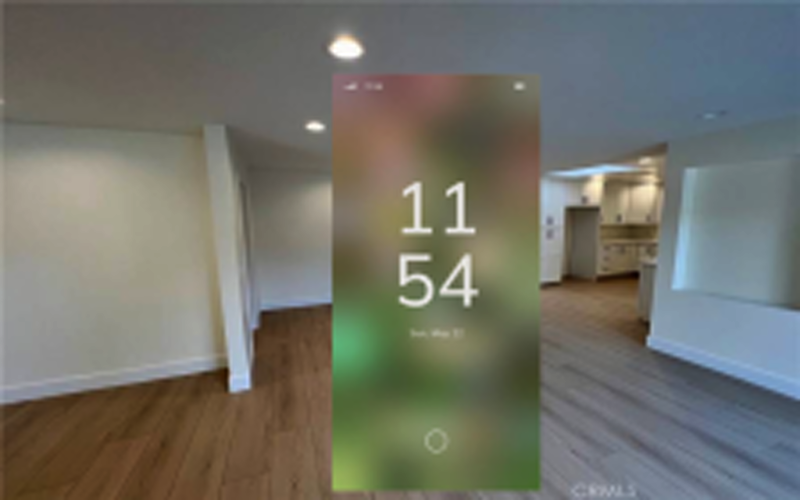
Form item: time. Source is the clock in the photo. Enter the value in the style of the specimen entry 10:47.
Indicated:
11:54
